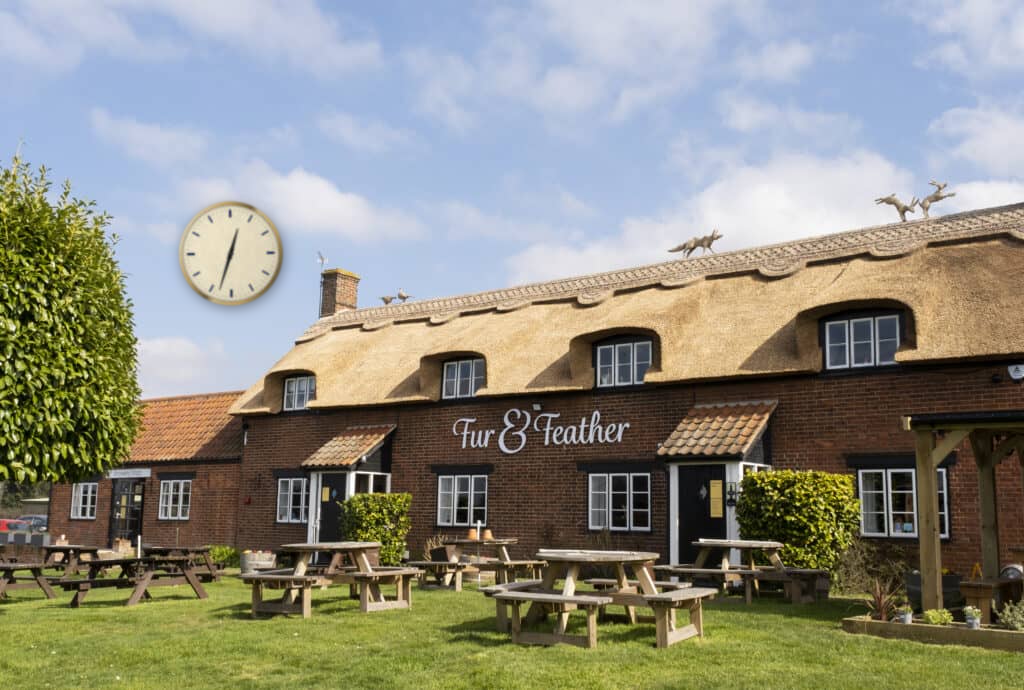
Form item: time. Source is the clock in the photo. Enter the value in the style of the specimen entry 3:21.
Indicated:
12:33
